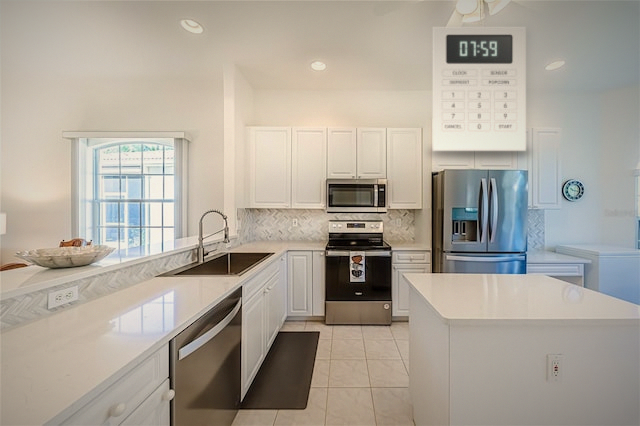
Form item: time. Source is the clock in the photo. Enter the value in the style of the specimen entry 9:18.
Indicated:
7:59
